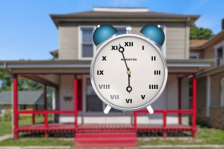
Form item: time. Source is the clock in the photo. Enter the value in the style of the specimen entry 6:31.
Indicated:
5:57
